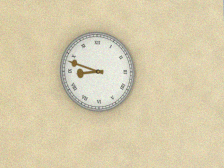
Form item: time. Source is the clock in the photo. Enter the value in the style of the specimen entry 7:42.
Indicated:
8:48
